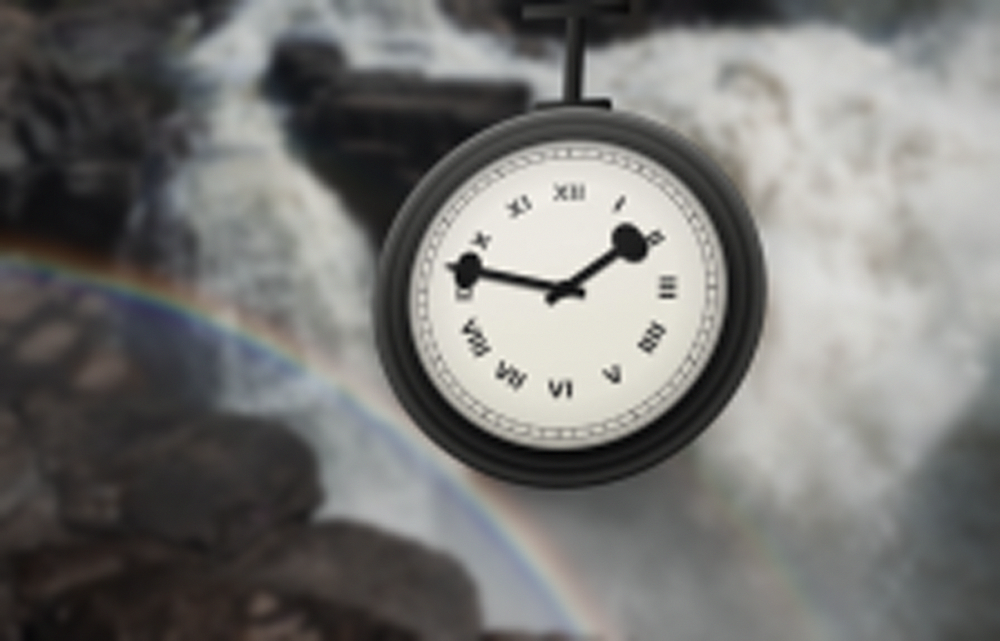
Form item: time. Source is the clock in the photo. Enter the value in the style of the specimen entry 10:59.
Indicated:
1:47
